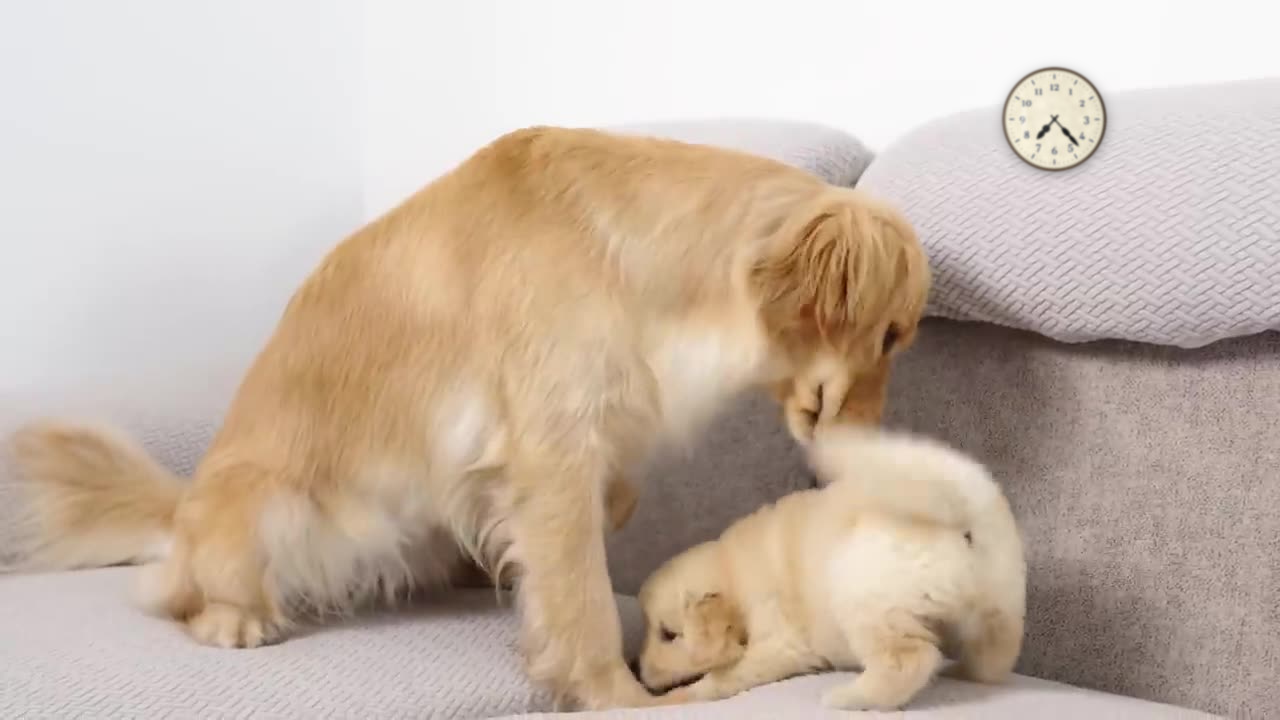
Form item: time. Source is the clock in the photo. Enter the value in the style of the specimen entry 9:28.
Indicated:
7:23
